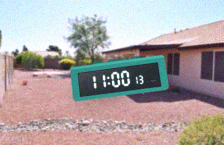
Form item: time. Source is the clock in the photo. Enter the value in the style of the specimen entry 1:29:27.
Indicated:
11:00:13
